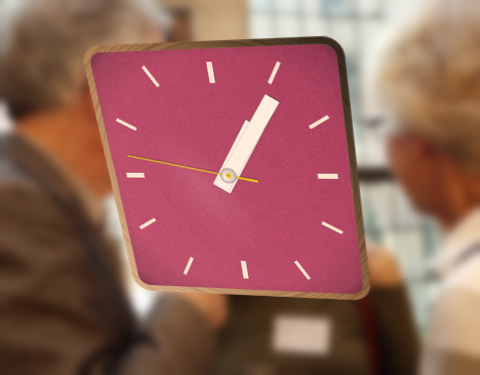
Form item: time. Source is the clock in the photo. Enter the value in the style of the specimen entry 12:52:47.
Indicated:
1:05:47
